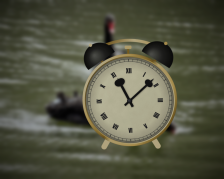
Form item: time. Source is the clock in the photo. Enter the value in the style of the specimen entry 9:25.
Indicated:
11:08
